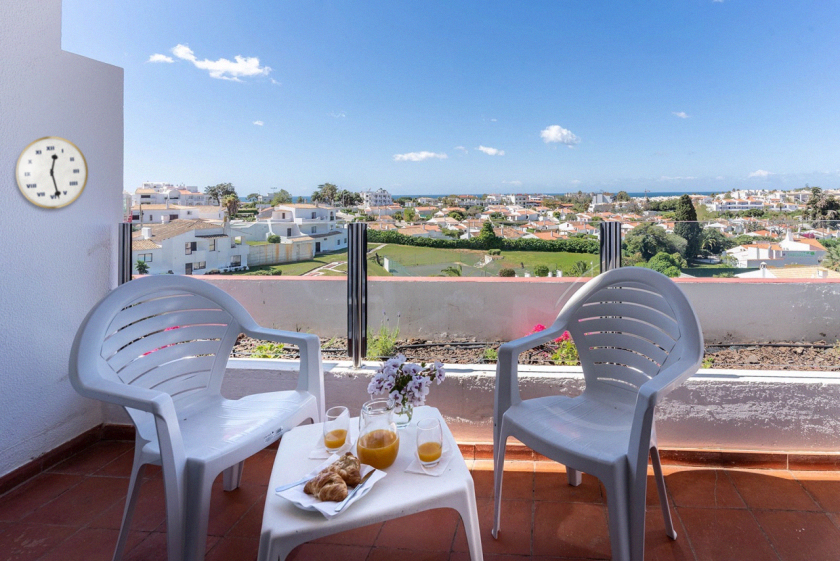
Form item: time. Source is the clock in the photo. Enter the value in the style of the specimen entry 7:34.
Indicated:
12:28
